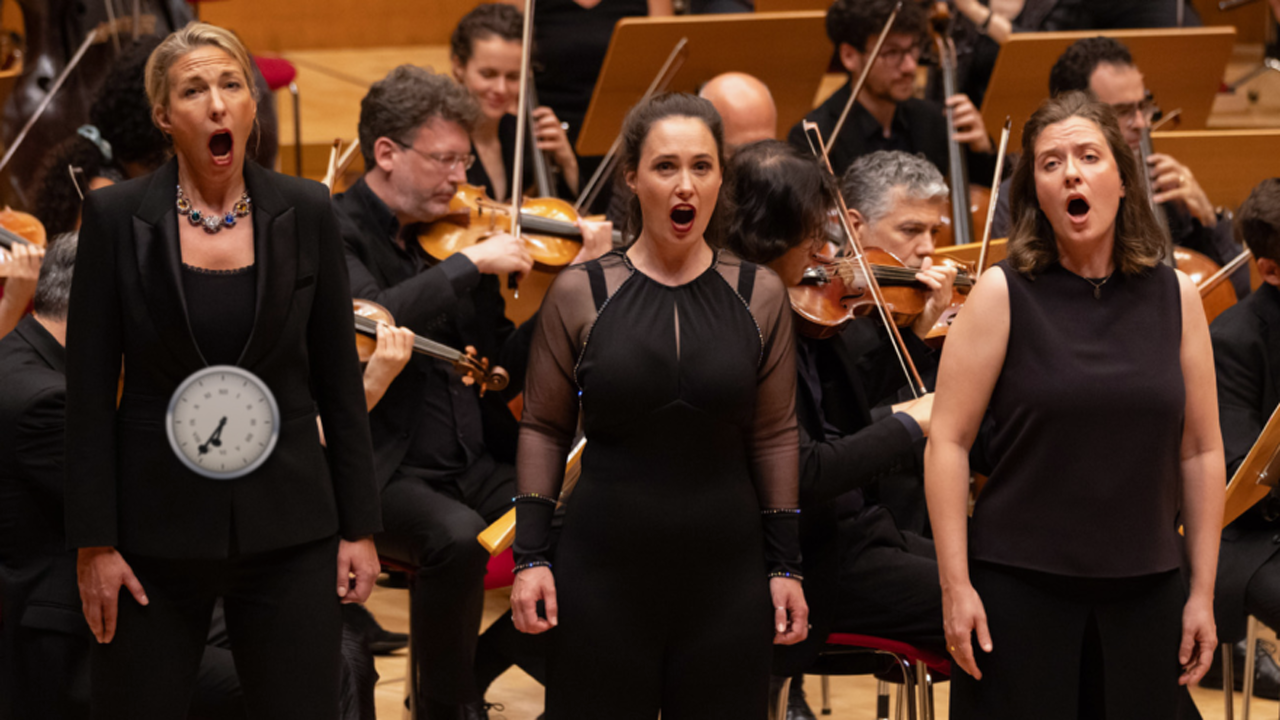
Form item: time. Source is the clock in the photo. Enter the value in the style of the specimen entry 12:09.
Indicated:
6:36
